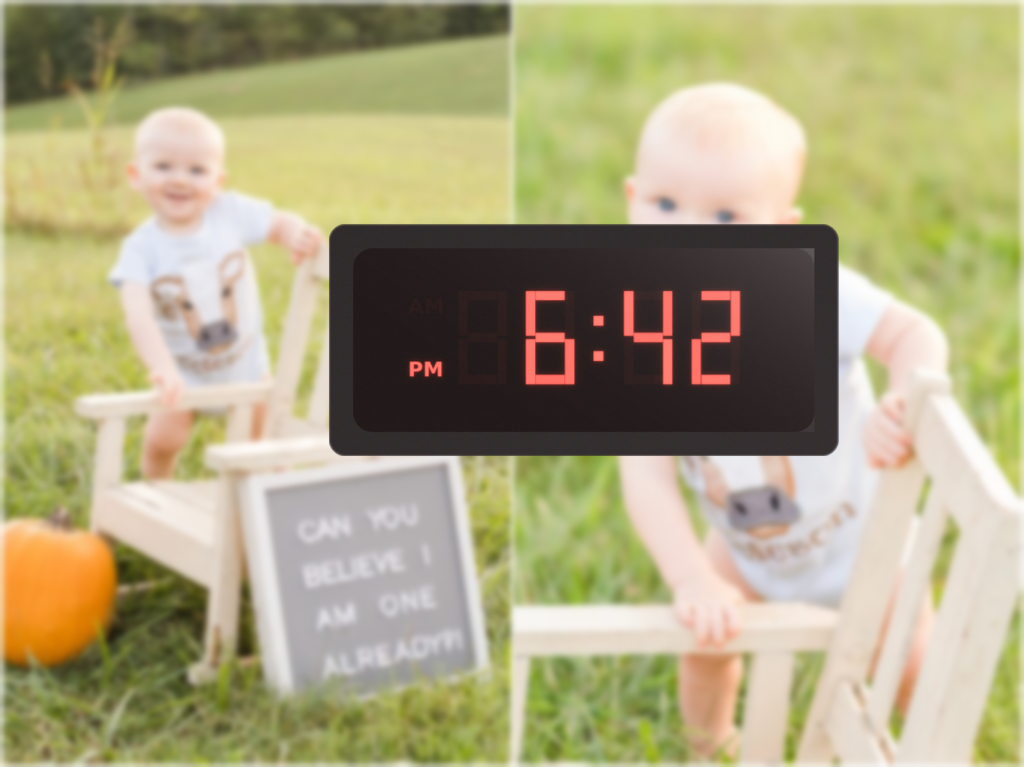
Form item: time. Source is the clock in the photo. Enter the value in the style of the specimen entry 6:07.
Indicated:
6:42
